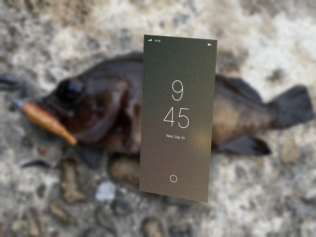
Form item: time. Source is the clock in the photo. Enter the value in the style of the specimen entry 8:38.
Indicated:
9:45
